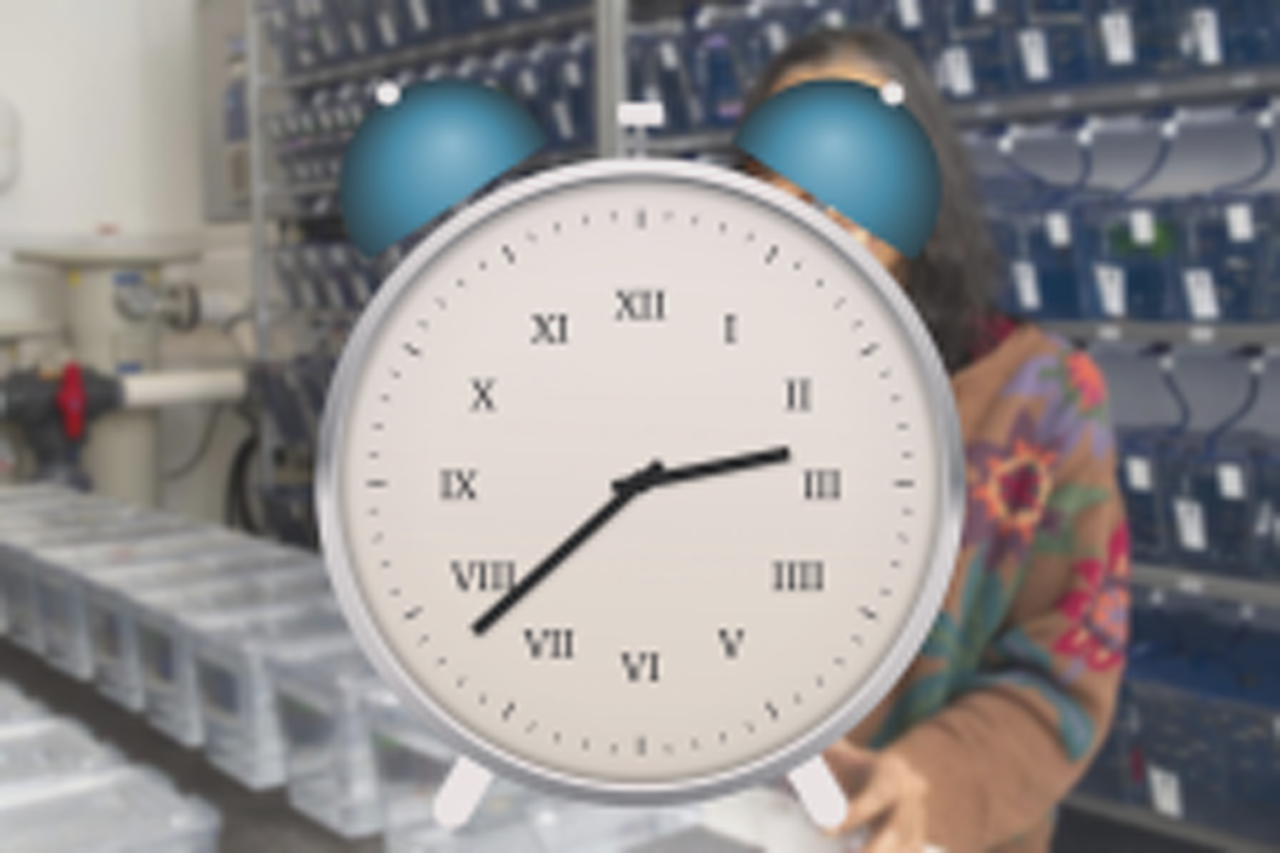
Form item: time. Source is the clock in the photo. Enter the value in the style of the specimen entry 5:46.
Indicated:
2:38
